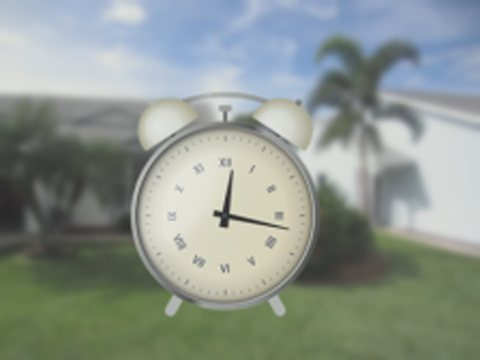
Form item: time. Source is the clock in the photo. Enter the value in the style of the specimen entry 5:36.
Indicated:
12:17
